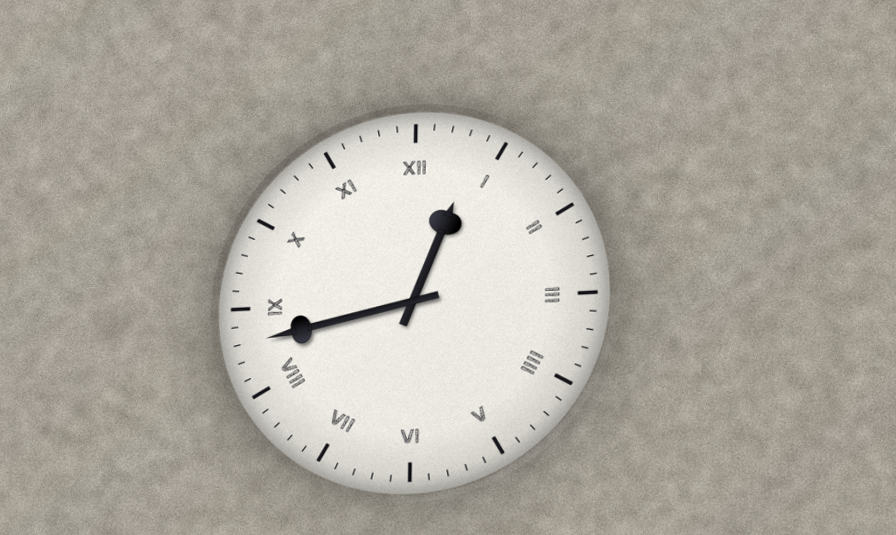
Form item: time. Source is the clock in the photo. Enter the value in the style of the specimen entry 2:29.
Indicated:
12:43
